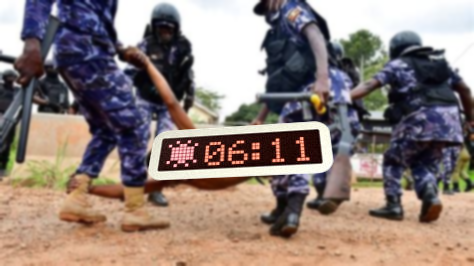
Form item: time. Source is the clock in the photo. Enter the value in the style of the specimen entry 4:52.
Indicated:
6:11
